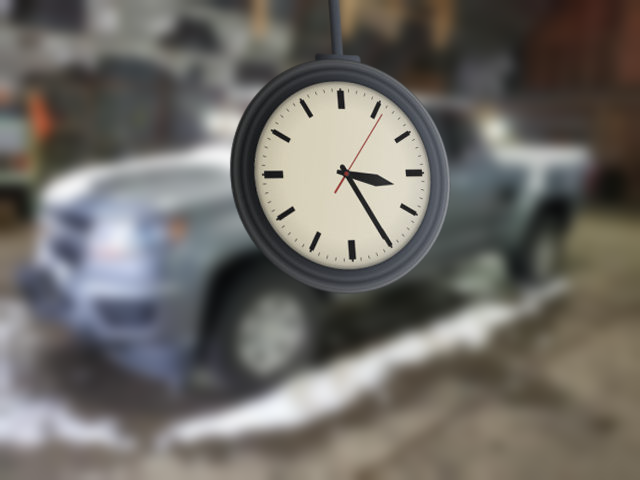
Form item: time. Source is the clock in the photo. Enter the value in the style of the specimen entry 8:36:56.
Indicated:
3:25:06
